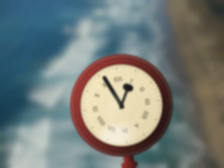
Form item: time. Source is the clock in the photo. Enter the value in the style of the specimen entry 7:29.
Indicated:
12:56
